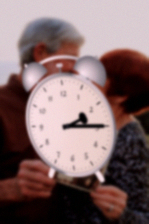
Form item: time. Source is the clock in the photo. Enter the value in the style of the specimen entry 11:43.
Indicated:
2:15
